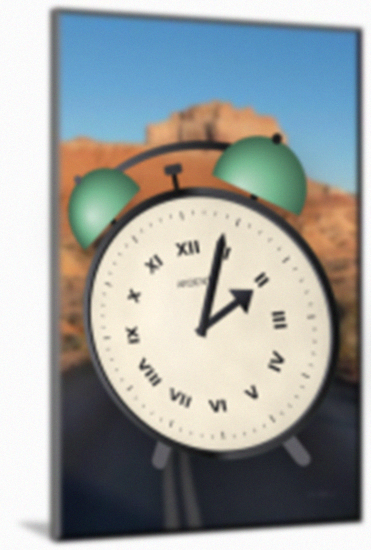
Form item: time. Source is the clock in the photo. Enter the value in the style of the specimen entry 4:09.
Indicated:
2:04
